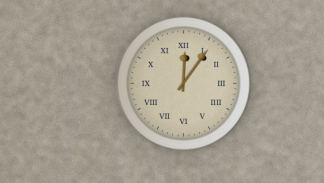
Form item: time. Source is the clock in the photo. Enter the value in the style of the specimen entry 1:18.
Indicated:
12:06
